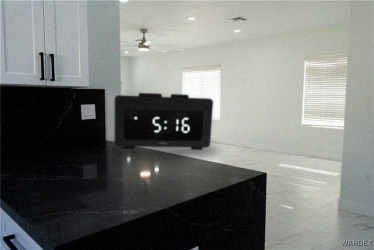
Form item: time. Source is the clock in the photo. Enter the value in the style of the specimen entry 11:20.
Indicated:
5:16
